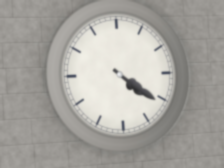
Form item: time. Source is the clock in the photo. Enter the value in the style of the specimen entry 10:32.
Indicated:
4:21
